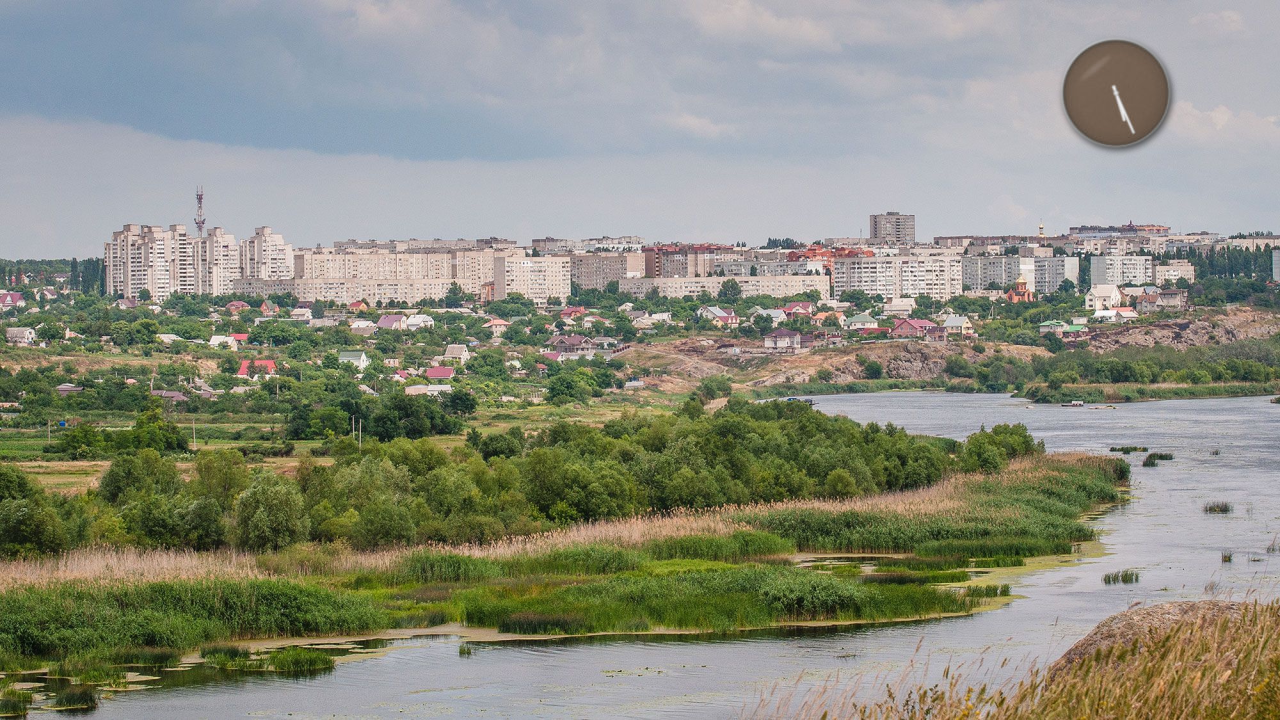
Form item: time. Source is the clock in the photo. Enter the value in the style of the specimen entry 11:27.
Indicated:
5:26
